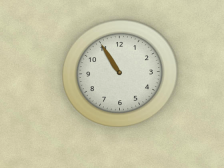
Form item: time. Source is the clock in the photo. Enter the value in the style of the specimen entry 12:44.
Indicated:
10:55
